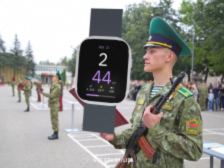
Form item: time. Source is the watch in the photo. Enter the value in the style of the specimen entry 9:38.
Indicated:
2:44
